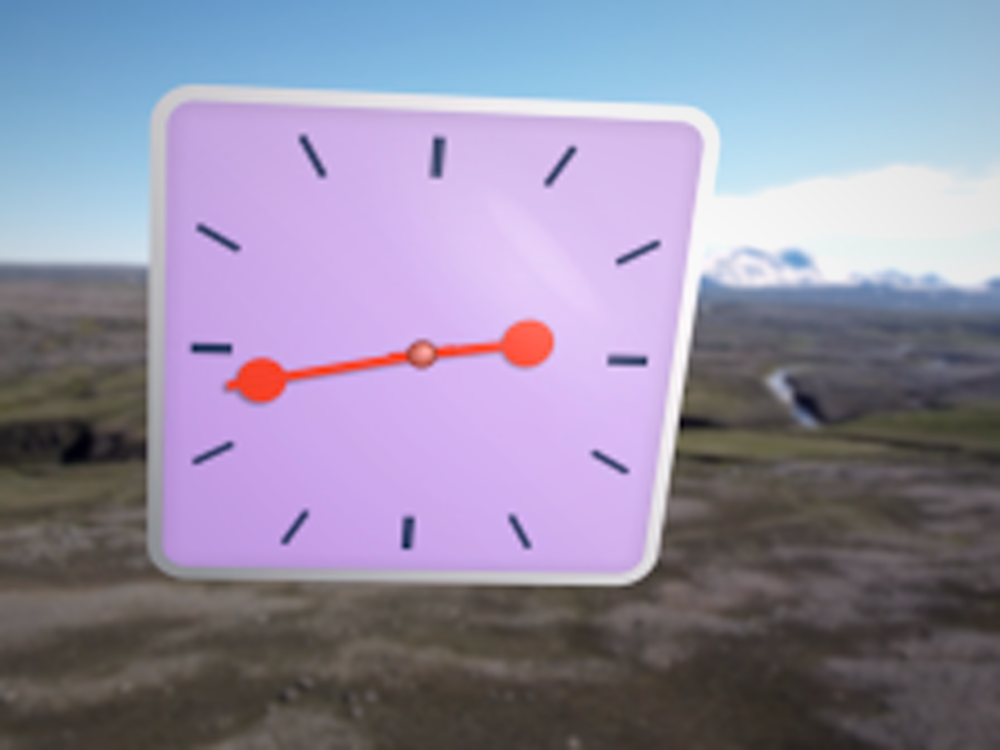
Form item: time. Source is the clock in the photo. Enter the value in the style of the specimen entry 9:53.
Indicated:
2:43
